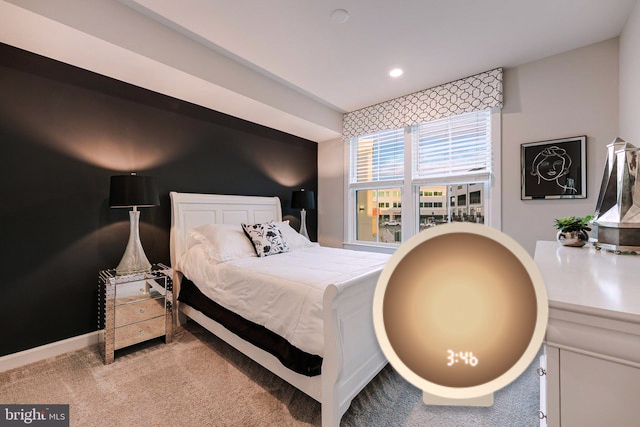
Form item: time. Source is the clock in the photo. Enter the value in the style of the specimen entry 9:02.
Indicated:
3:46
